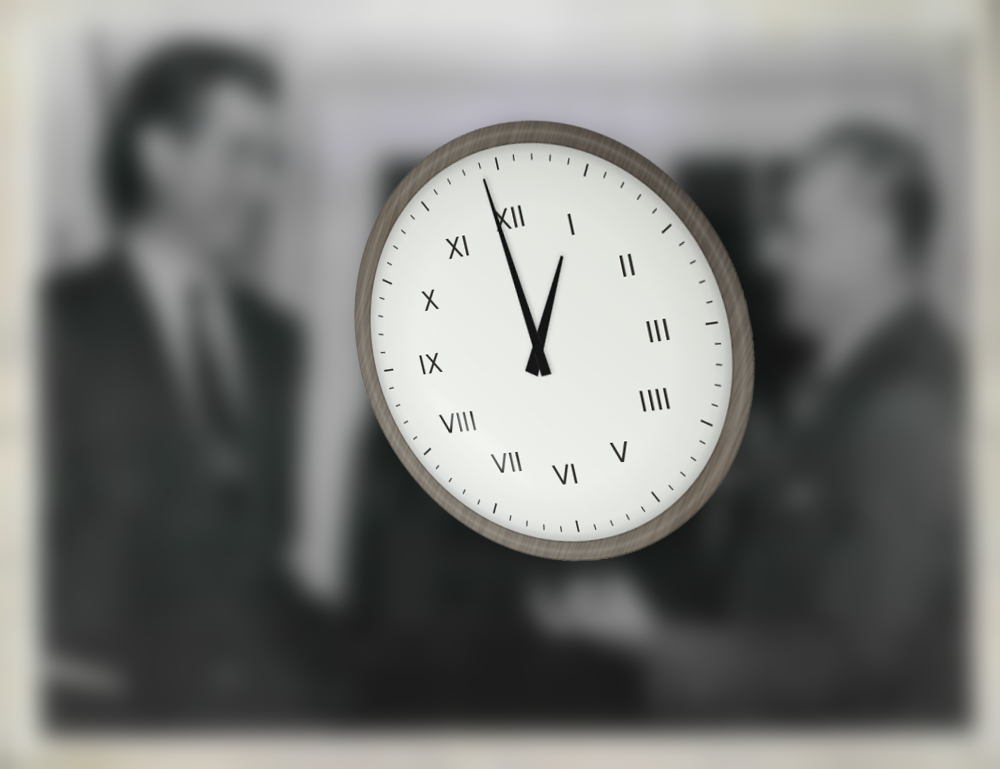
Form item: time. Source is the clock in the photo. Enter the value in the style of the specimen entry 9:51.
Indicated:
12:59
